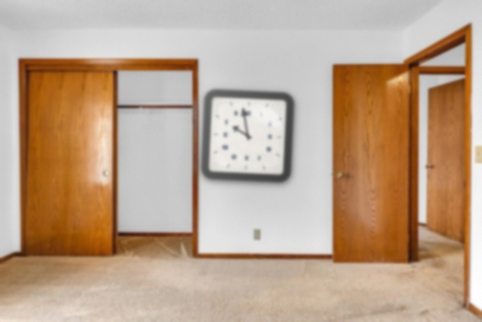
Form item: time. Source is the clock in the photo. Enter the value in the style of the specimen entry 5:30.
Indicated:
9:58
